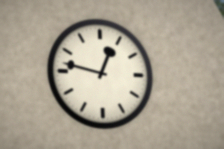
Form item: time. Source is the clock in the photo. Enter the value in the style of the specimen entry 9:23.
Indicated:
12:47
